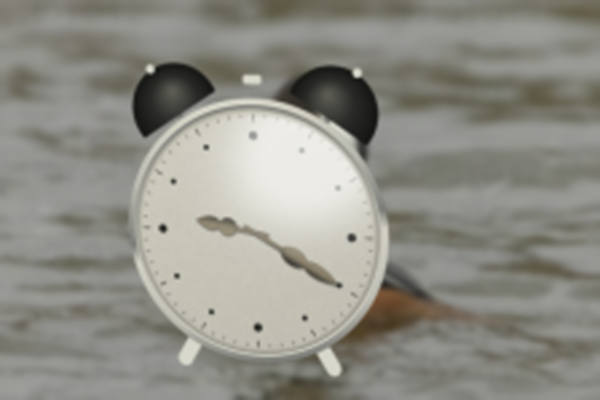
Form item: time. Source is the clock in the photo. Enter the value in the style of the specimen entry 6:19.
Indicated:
9:20
